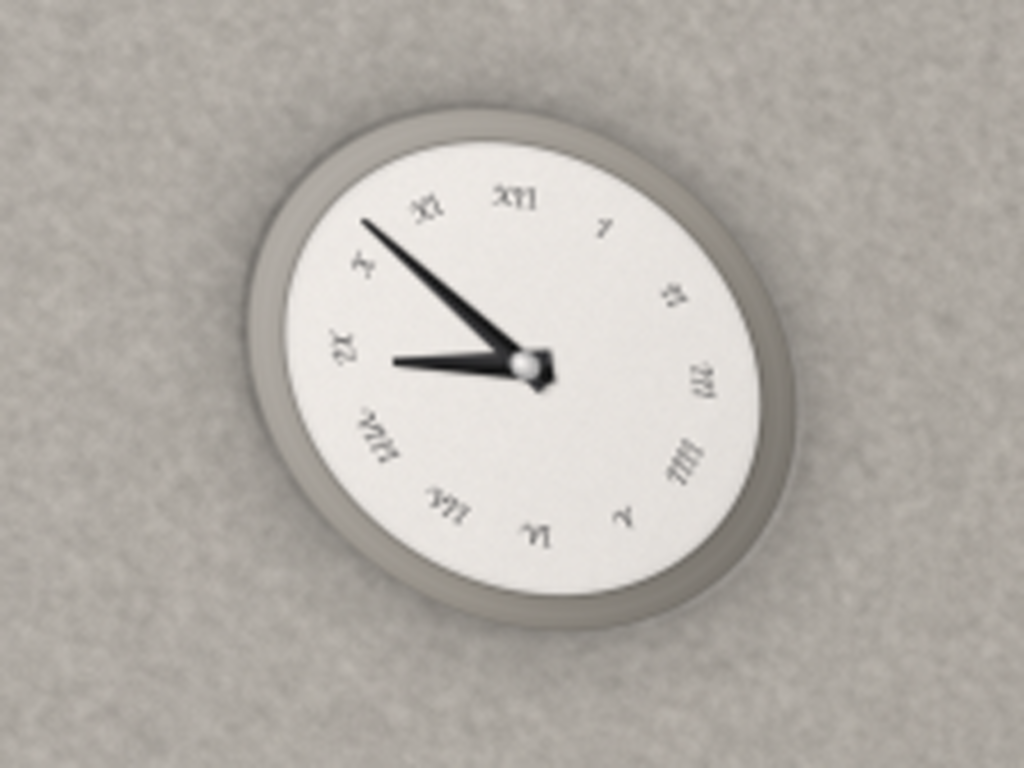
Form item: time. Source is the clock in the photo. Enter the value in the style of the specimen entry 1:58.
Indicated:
8:52
